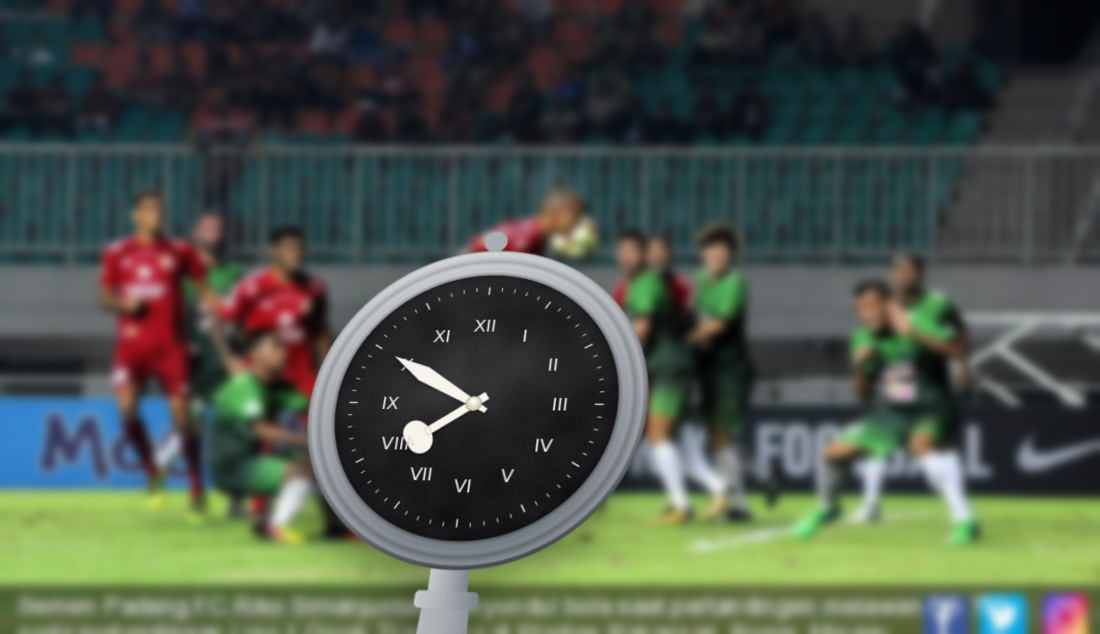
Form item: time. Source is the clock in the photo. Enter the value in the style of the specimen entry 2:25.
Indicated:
7:50
